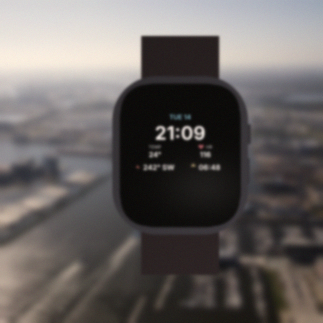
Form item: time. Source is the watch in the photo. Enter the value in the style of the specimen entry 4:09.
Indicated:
21:09
